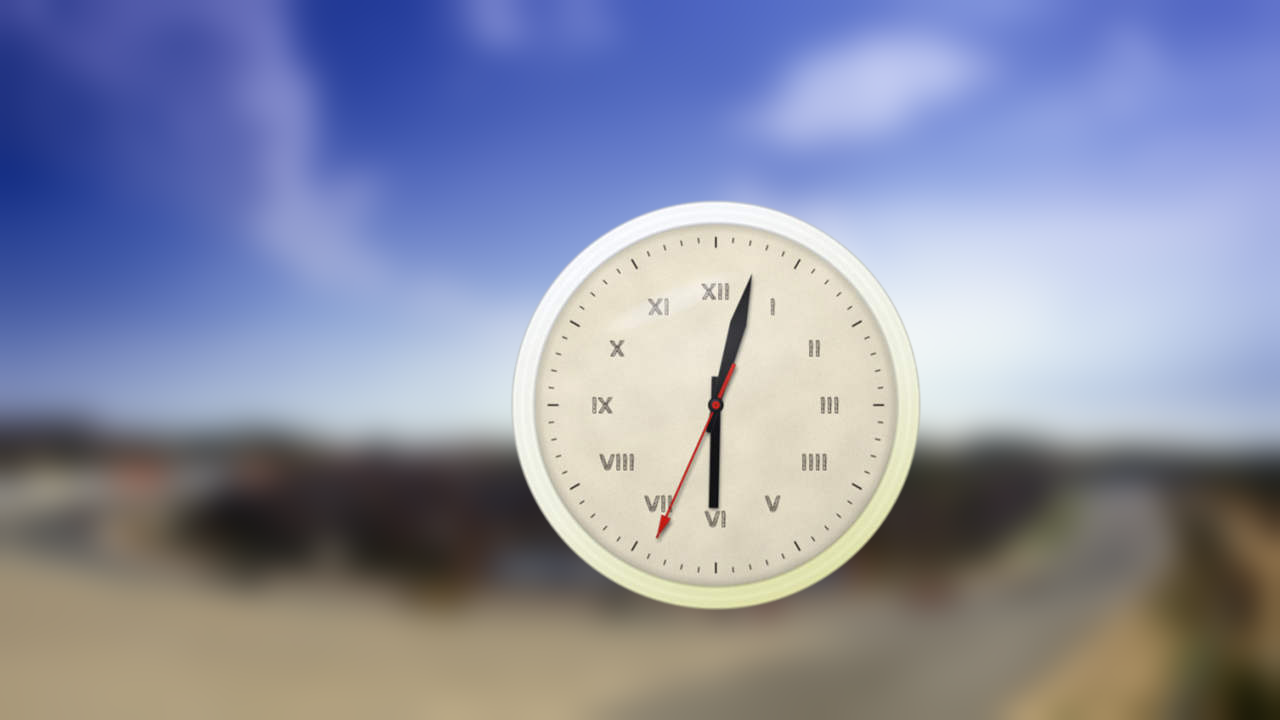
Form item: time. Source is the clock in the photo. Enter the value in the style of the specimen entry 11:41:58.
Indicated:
6:02:34
